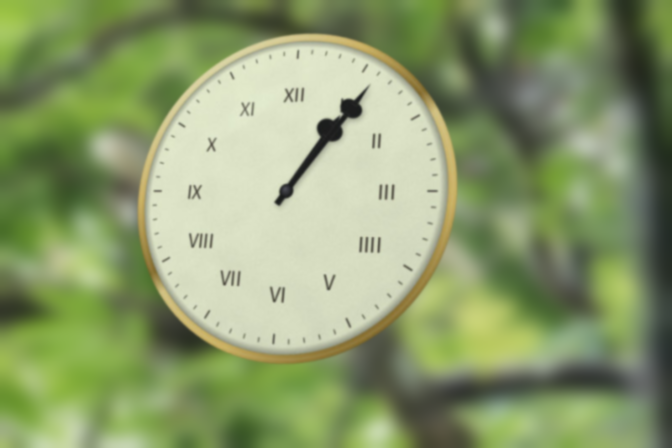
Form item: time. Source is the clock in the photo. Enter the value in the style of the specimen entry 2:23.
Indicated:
1:06
